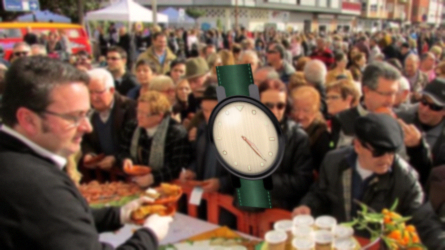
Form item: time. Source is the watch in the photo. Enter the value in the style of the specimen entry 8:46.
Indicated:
4:23
